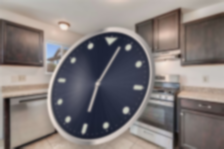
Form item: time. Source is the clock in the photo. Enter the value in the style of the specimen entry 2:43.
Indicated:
6:03
